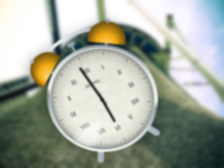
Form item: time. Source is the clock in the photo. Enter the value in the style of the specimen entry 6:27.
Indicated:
5:59
